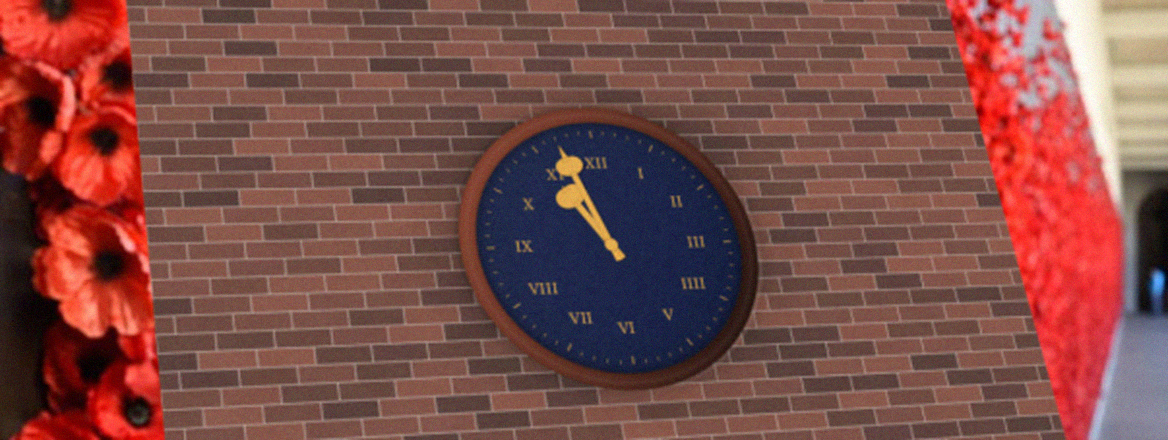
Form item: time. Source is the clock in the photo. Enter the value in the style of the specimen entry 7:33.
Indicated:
10:57
